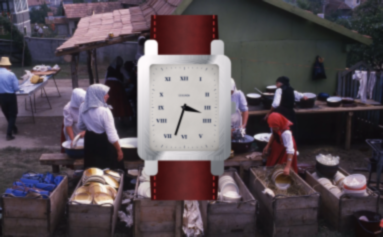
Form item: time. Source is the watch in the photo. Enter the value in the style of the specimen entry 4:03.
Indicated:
3:33
